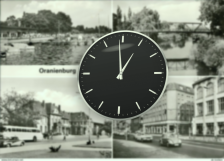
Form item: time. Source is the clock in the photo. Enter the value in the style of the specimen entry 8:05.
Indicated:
12:59
